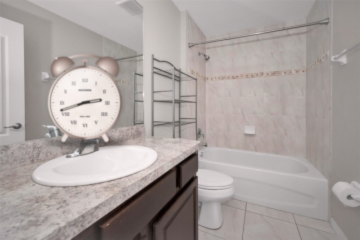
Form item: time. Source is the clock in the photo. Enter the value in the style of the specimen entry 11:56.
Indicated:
2:42
